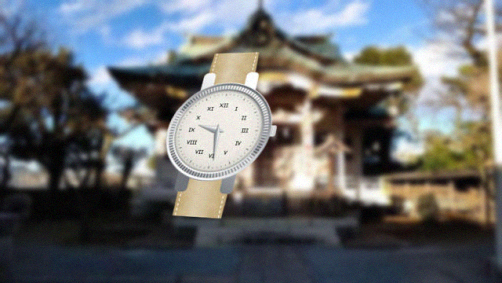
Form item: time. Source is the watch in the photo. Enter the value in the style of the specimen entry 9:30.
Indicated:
9:29
